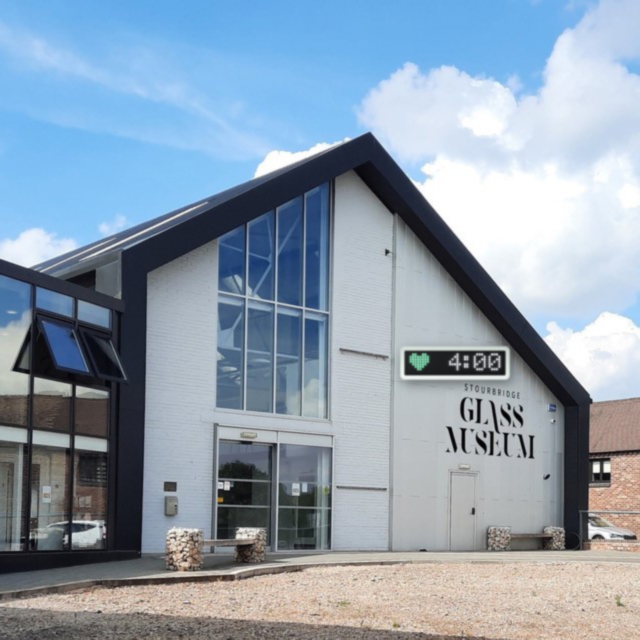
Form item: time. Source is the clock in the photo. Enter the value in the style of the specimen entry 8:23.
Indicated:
4:00
